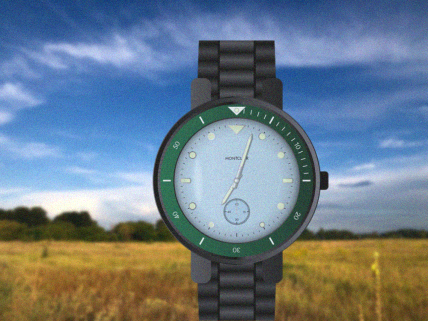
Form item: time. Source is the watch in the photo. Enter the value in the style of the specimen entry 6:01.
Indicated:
7:03
